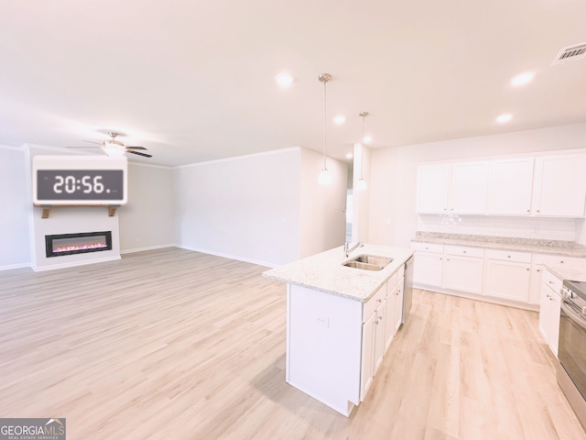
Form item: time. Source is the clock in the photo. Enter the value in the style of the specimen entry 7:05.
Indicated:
20:56
